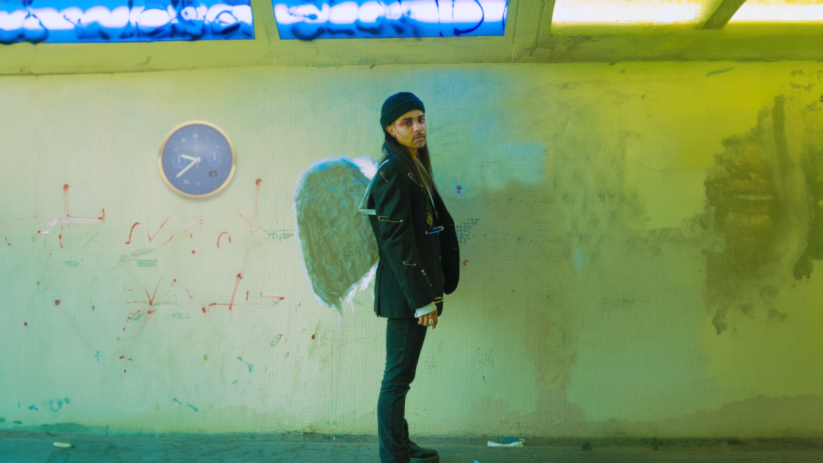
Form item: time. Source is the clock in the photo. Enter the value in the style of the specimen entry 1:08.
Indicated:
9:39
